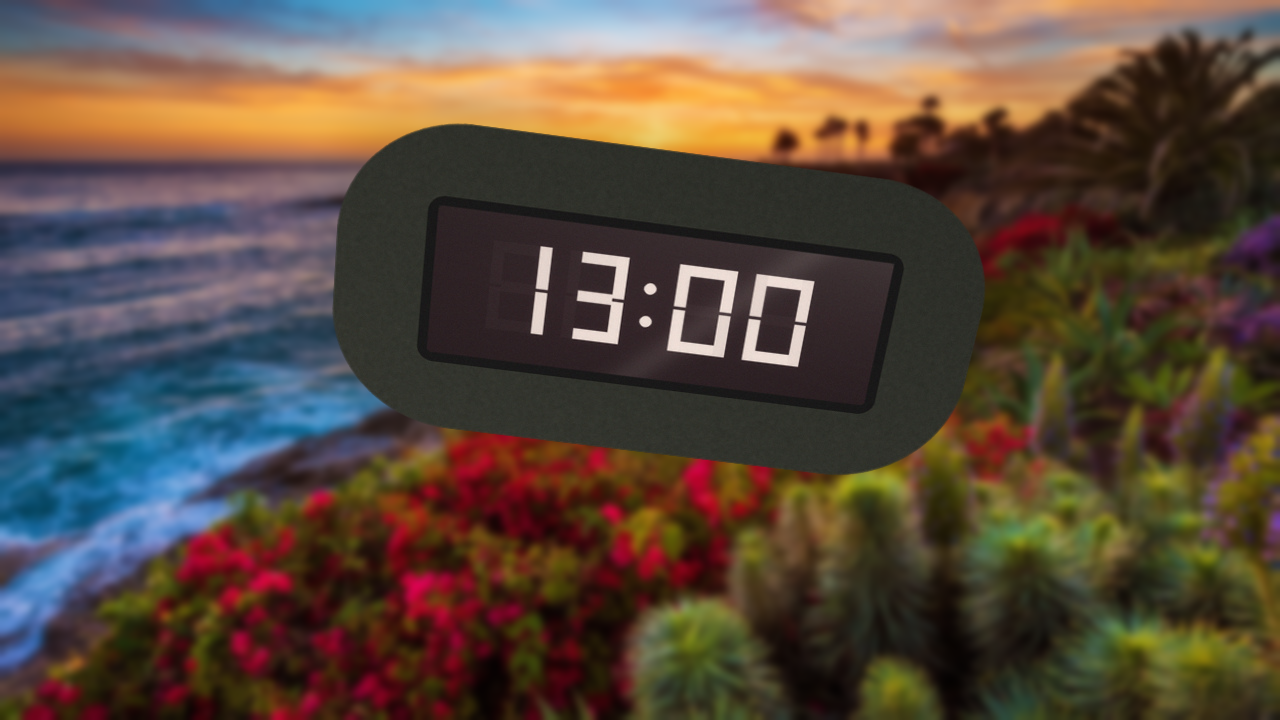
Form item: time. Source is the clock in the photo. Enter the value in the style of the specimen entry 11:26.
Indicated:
13:00
